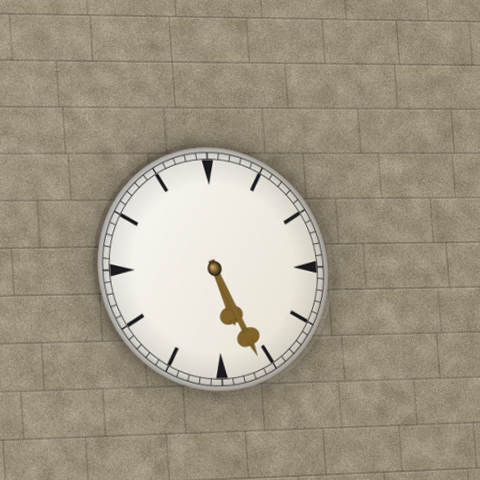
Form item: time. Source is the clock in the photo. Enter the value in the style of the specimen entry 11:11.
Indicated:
5:26
